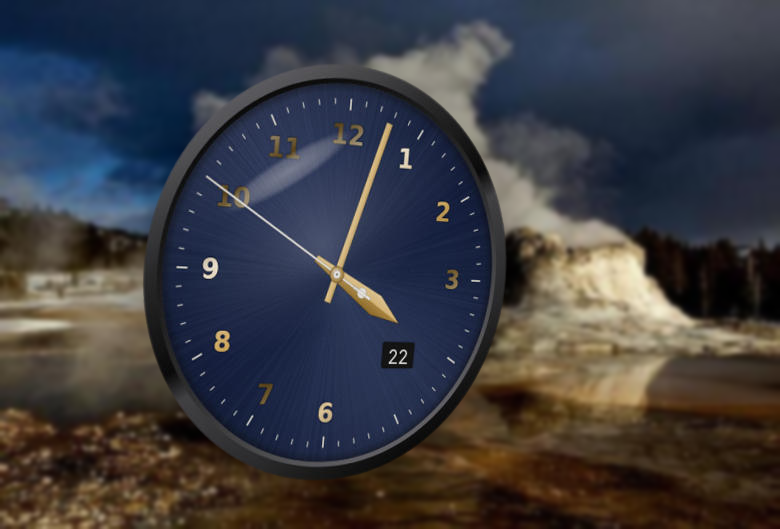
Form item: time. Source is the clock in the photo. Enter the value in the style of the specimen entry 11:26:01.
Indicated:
4:02:50
